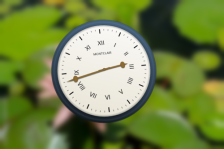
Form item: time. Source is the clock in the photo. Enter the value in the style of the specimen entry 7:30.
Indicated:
2:43
